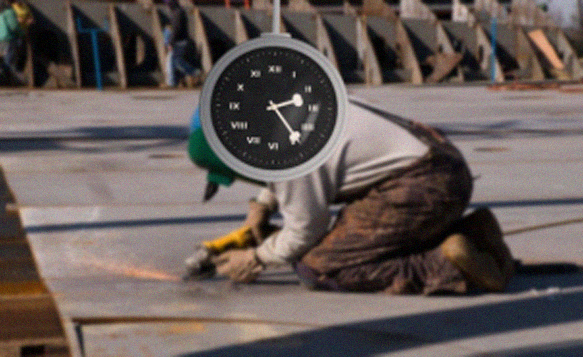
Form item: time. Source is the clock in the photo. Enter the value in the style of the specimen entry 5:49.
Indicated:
2:24
